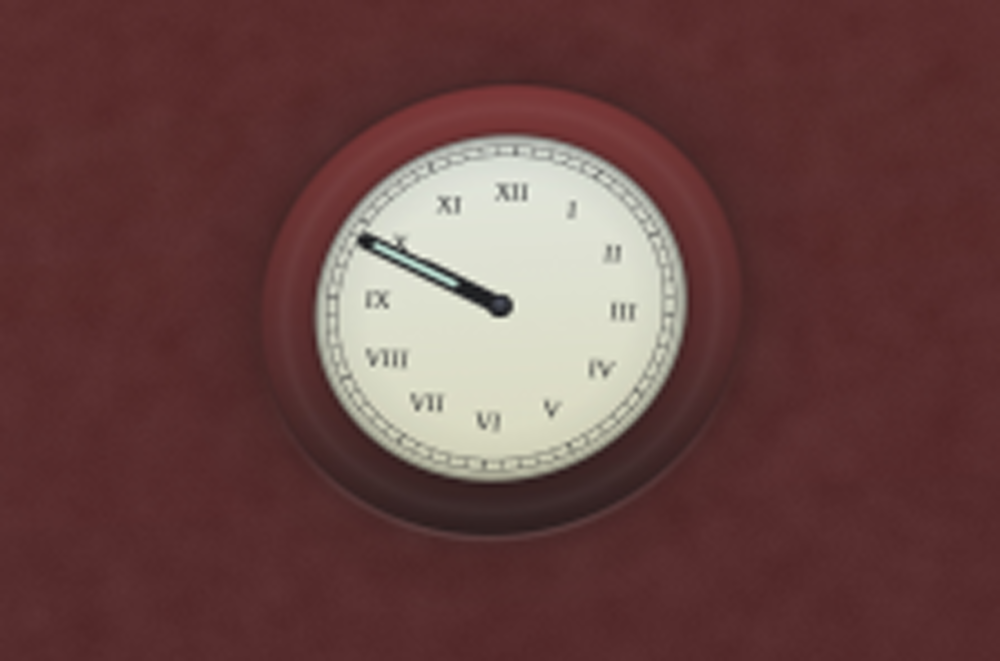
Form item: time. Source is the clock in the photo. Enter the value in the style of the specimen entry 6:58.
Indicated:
9:49
